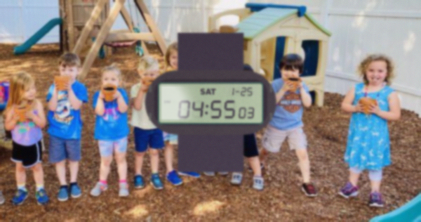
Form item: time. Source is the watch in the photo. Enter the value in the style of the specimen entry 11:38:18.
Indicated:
4:55:03
